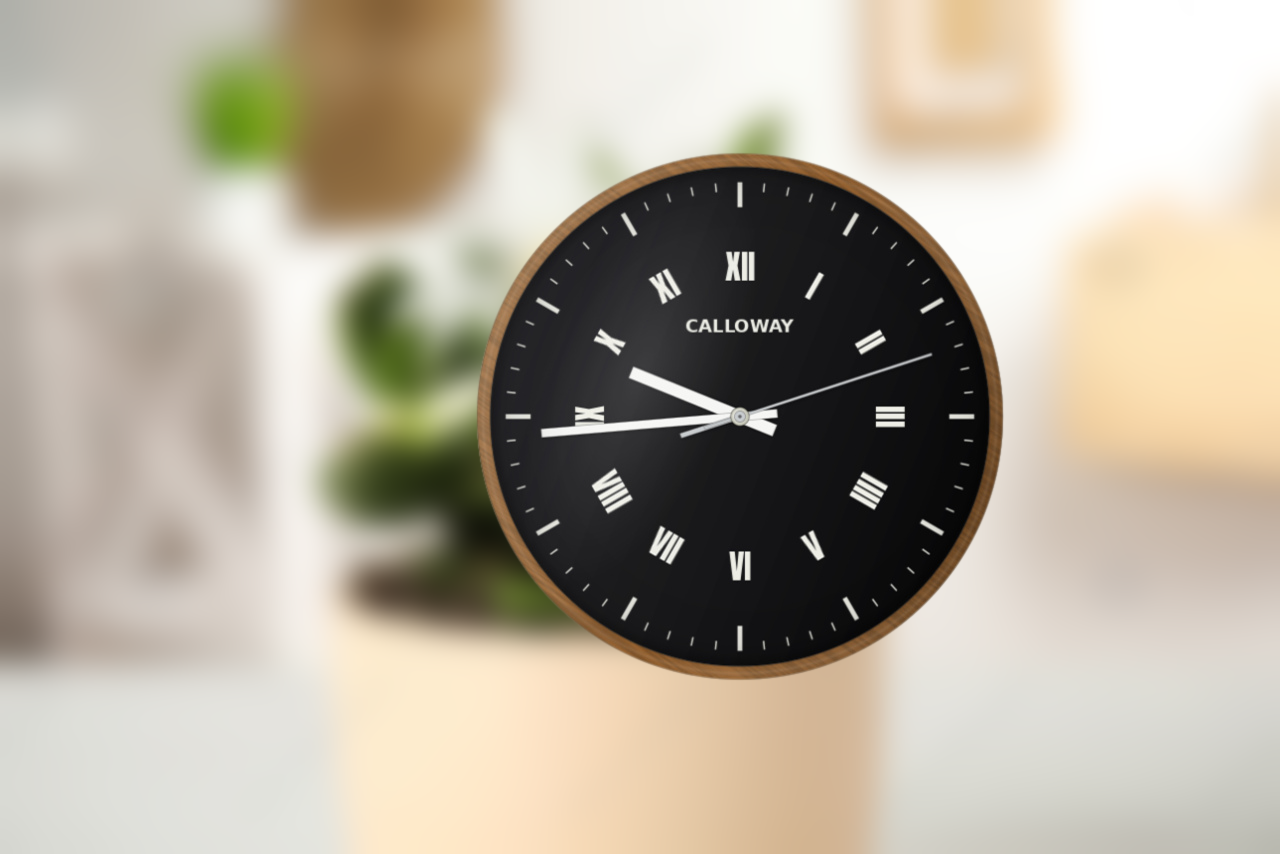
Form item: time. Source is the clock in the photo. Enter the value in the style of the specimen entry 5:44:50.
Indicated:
9:44:12
